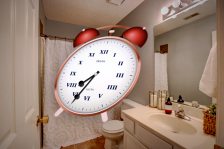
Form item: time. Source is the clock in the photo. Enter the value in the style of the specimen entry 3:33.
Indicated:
7:34
